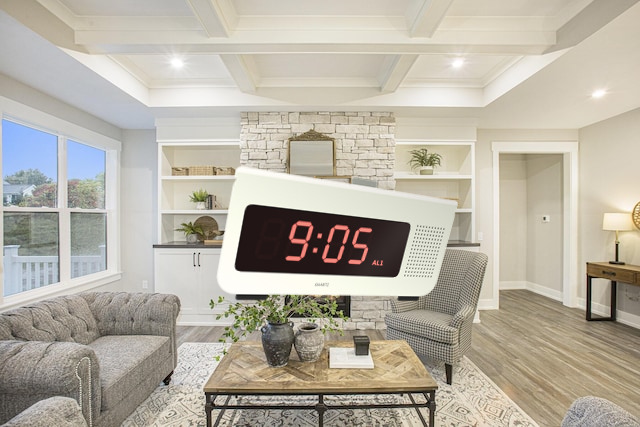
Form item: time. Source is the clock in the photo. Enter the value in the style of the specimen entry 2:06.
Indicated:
9:05
